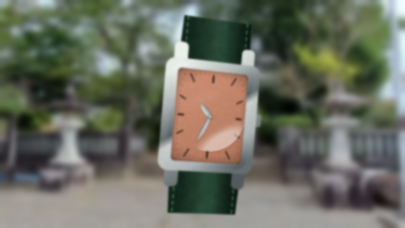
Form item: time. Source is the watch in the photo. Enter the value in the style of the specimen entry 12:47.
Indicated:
10:34
